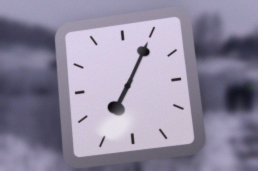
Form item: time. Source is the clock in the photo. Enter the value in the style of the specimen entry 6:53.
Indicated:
7:05
